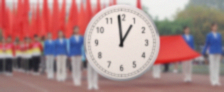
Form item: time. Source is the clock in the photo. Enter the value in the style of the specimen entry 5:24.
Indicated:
12:59
